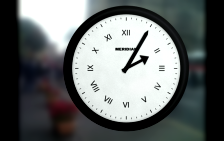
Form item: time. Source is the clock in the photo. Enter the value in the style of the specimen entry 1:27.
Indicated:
2:05
